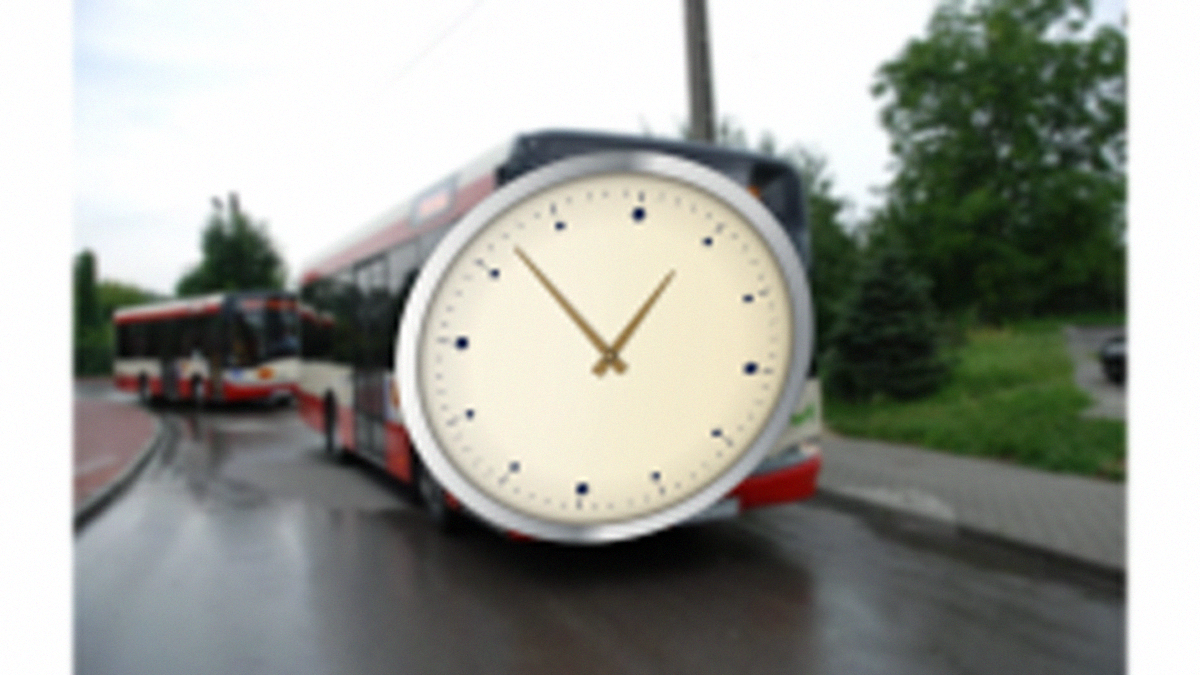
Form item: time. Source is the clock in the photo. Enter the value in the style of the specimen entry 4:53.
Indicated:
12:52
